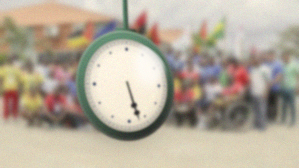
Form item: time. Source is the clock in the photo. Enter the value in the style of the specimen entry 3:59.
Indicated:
5:27
